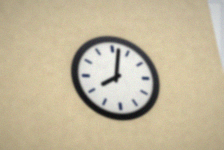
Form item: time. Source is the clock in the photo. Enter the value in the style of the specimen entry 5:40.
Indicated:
8:02
